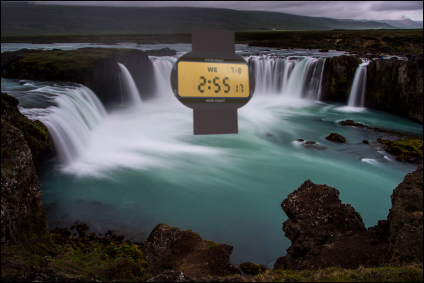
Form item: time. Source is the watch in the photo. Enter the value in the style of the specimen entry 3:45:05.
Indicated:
2:55:17
